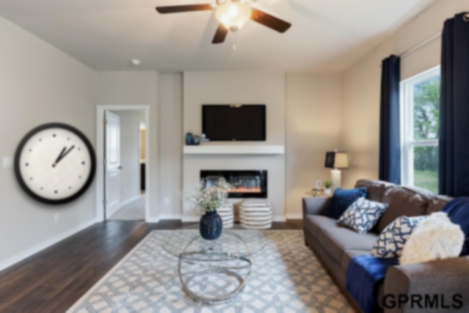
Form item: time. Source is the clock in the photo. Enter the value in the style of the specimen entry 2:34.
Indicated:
1:08
